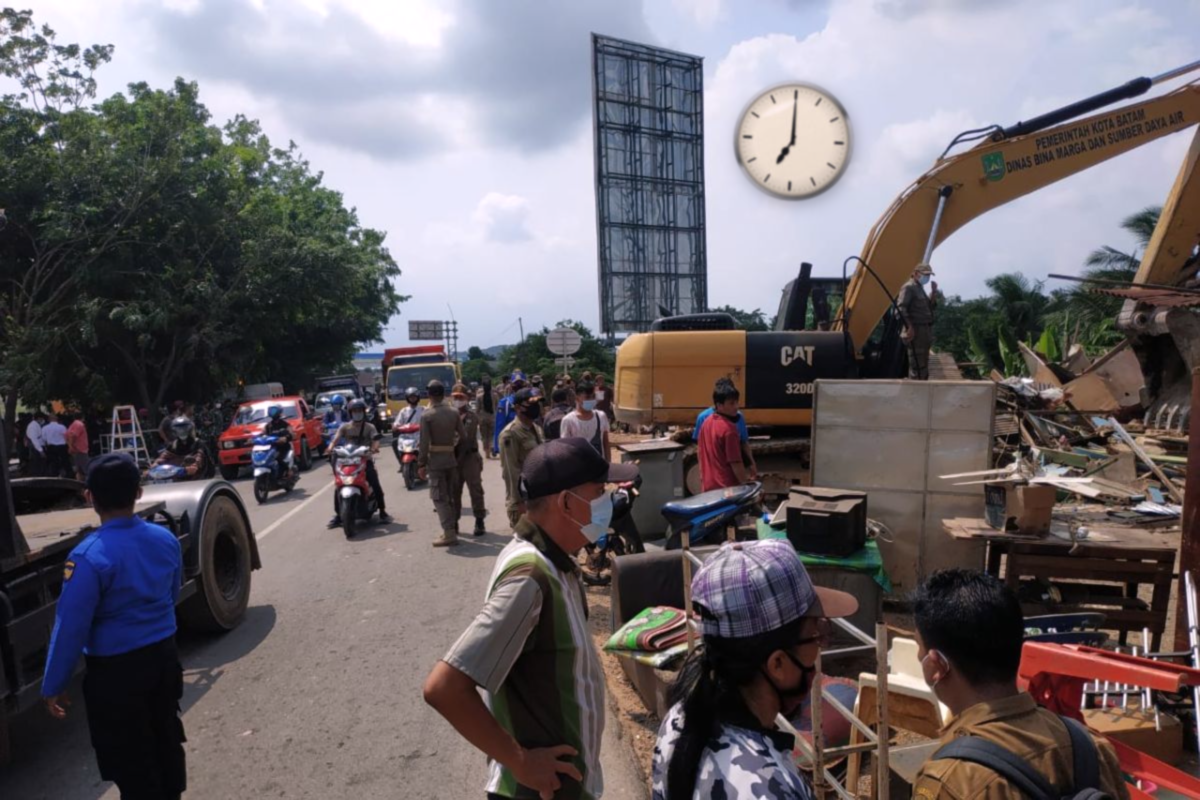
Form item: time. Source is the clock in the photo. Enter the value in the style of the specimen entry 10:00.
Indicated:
7:00
